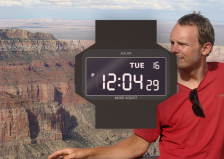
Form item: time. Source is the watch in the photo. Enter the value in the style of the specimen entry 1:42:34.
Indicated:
12:04:29
